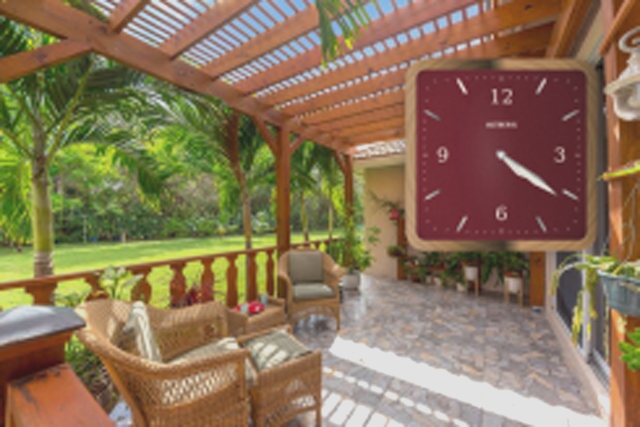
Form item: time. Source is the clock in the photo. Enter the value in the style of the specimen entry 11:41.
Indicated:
4:21
